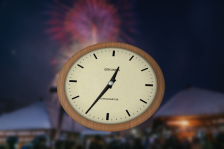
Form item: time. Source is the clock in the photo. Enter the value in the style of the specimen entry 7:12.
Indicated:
12:35
